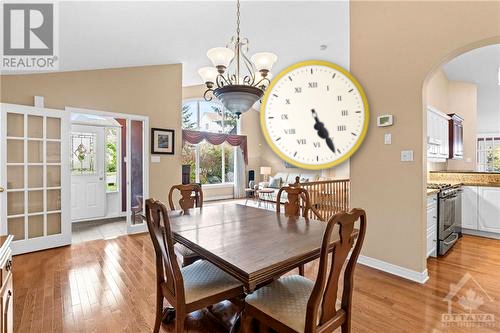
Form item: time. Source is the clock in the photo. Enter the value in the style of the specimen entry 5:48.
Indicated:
5:26
